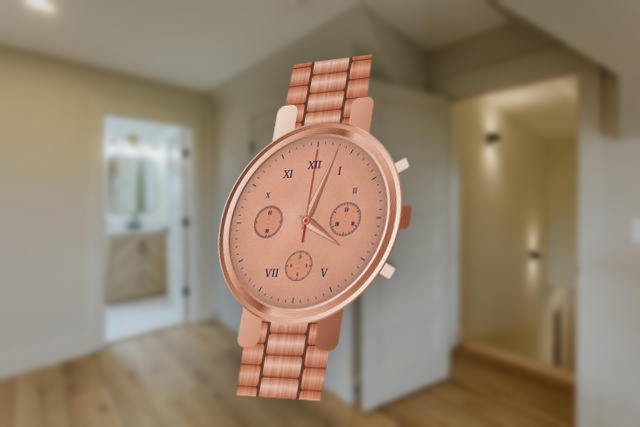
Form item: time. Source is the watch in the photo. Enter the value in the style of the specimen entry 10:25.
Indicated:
4:03
